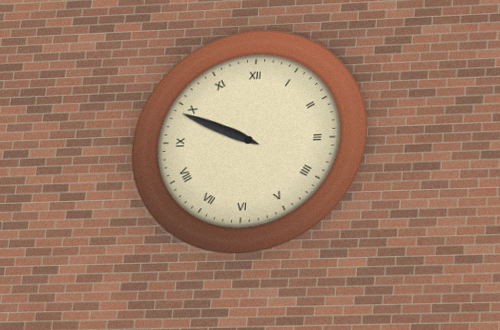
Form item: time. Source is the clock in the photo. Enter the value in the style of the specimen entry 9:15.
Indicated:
9:49
